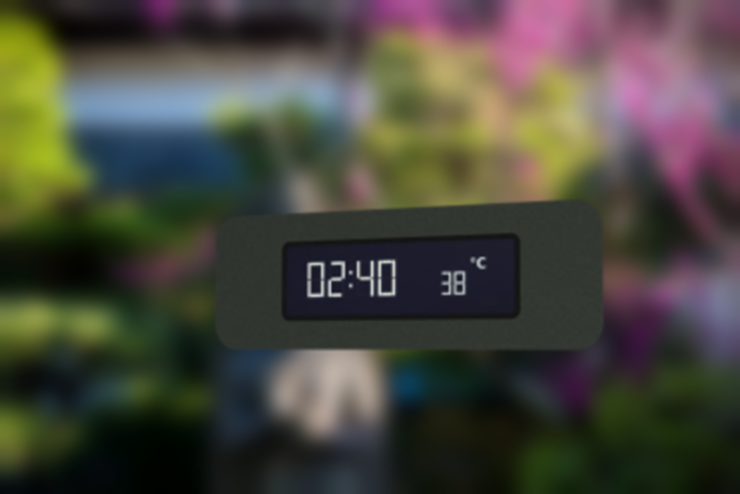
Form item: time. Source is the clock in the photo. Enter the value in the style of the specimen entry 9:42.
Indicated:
2:40
